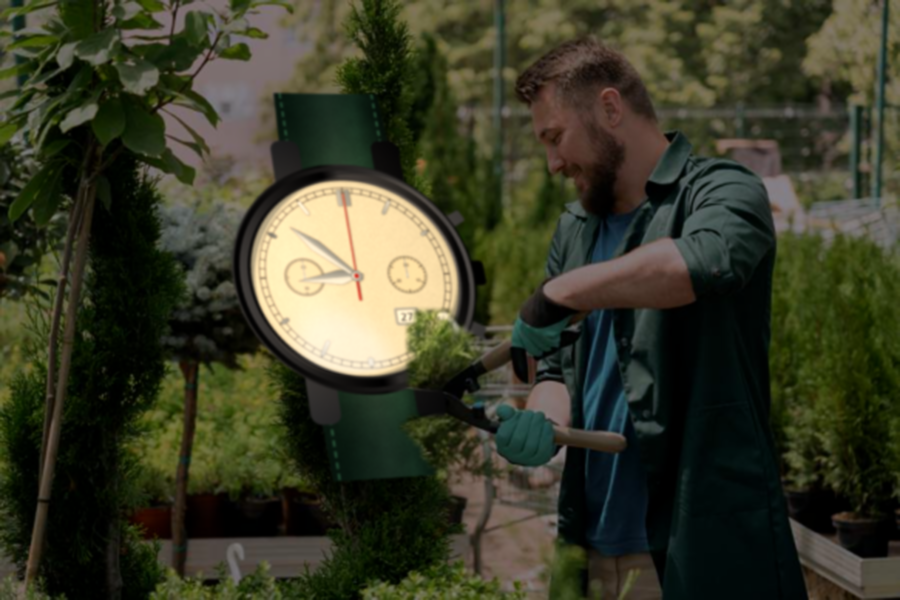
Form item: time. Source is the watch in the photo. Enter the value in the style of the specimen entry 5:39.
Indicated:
8:52
